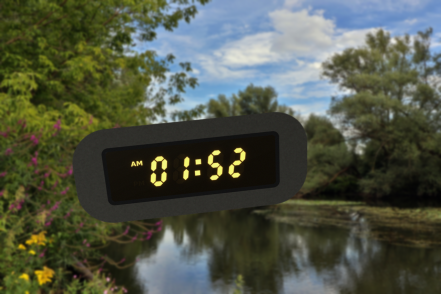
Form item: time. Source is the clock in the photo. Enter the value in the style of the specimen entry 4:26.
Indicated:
1:52
